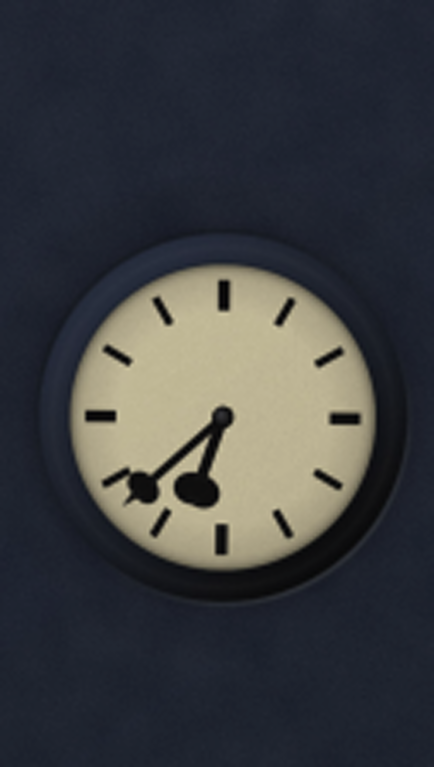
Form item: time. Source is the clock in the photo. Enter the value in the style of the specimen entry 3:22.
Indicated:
6:38
